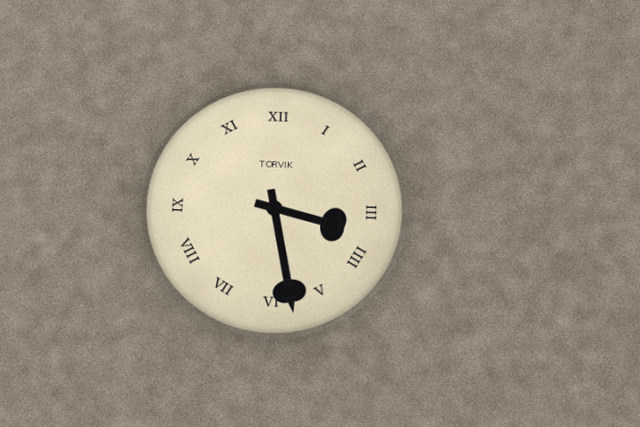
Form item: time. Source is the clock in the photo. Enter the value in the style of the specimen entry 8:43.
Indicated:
3:28
